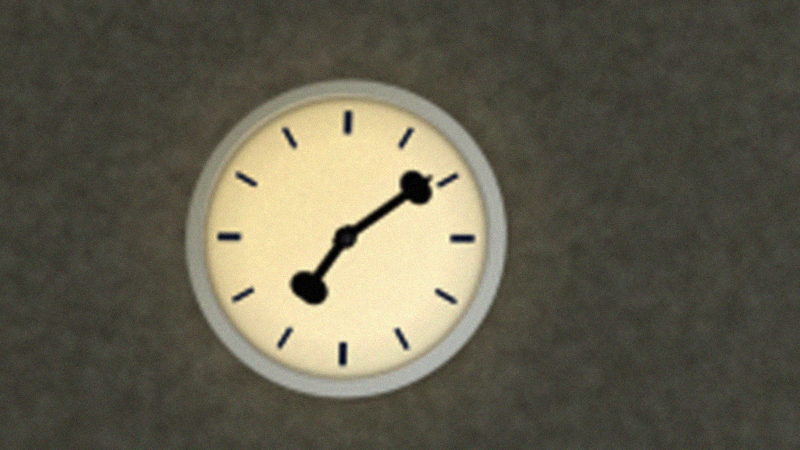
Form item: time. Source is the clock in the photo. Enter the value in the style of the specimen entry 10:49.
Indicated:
7:09
